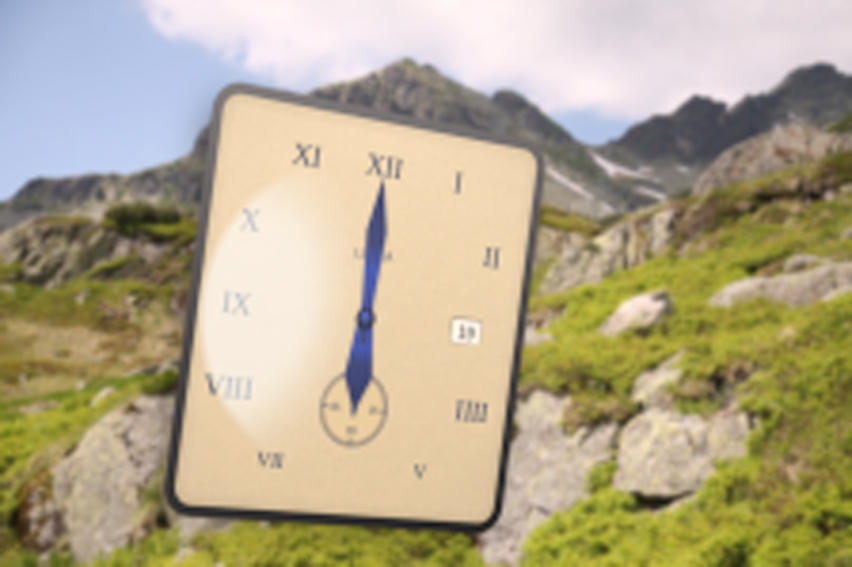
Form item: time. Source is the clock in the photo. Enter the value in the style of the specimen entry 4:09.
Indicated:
6:00
